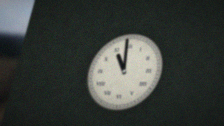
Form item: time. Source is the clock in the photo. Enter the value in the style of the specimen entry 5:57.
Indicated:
10:59
